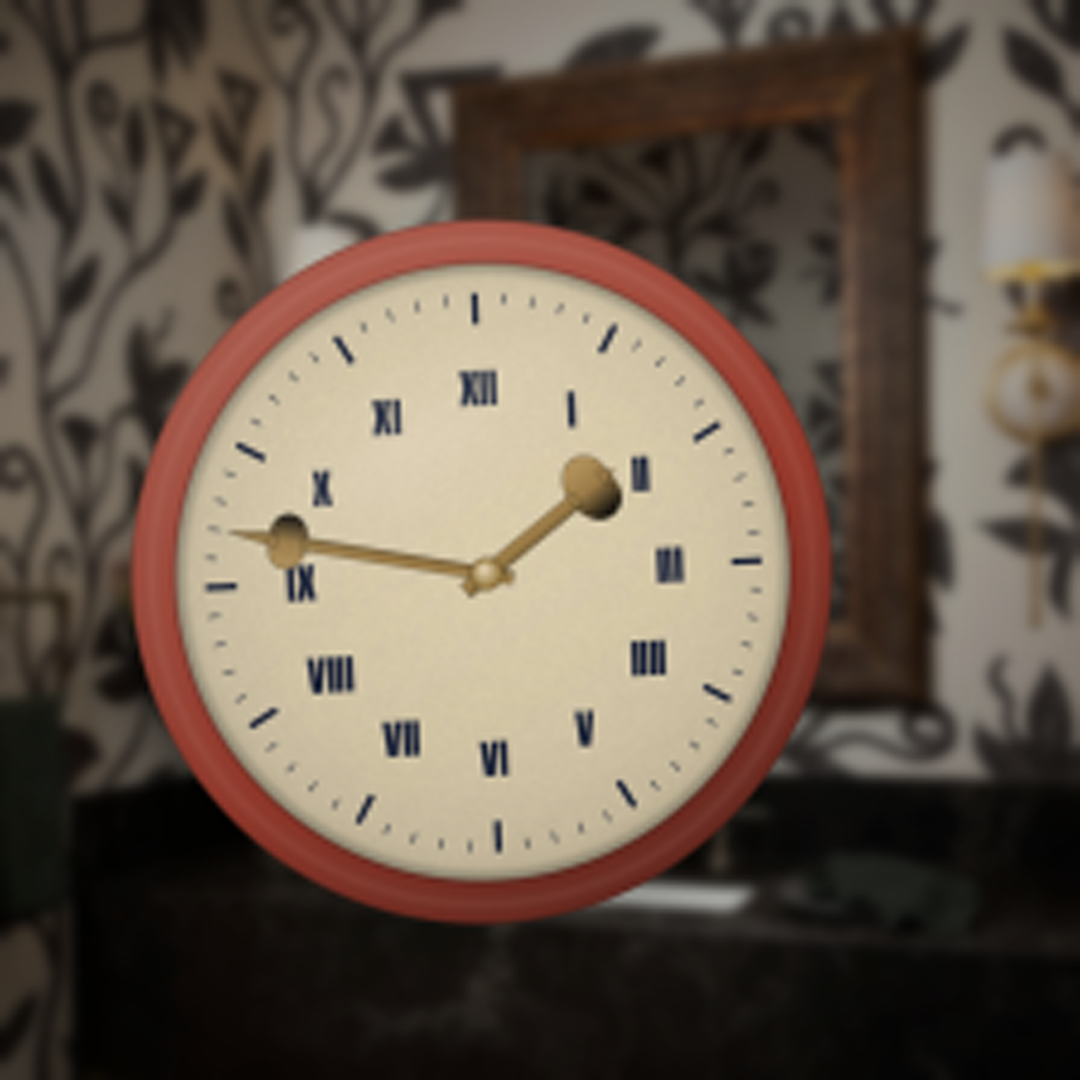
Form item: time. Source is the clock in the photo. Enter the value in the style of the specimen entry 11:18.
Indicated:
1:47
